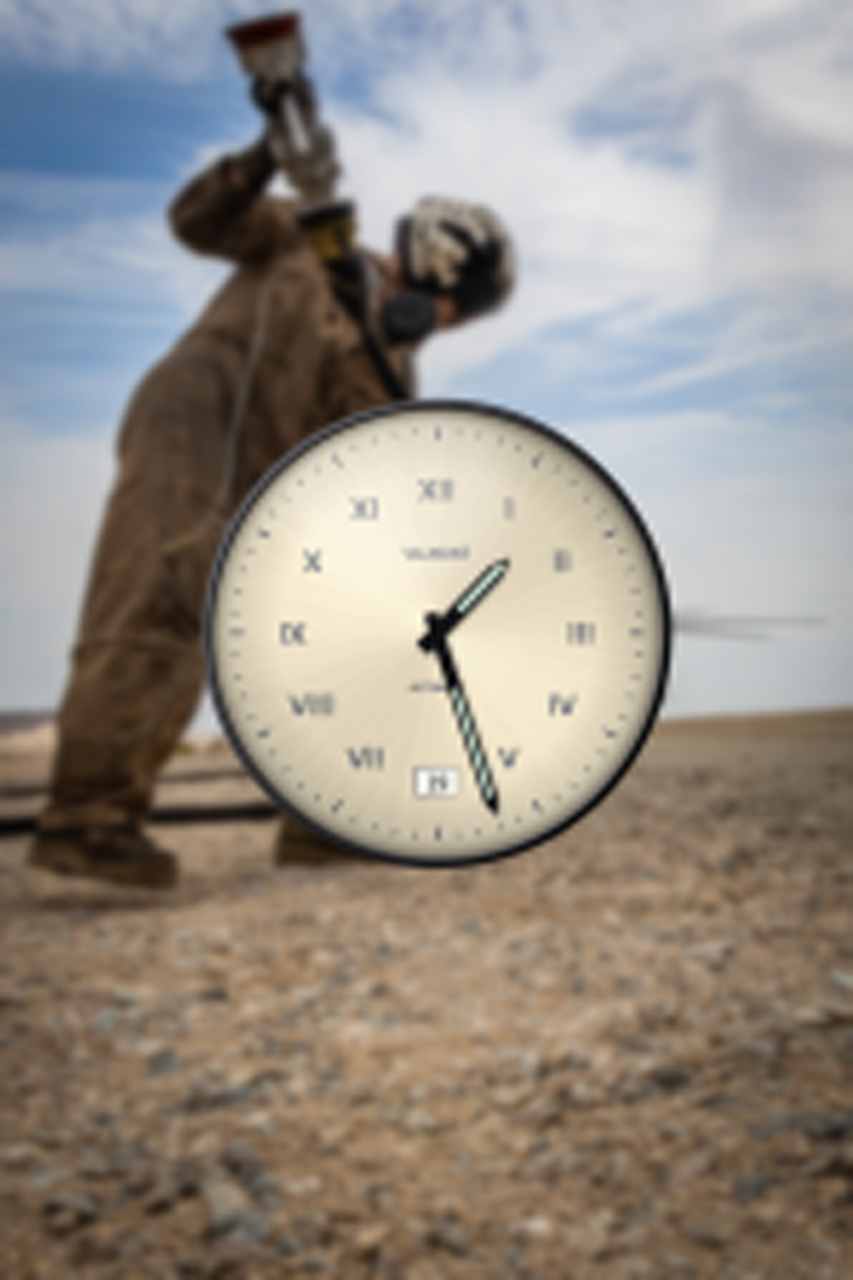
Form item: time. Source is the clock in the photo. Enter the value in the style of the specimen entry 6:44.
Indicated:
1:27
